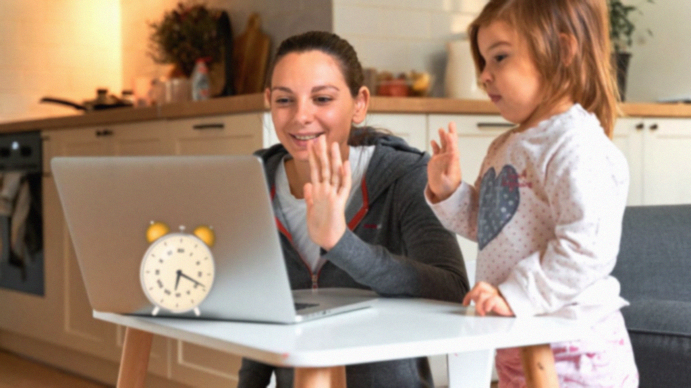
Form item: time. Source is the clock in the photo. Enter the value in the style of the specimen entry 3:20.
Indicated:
6:19
